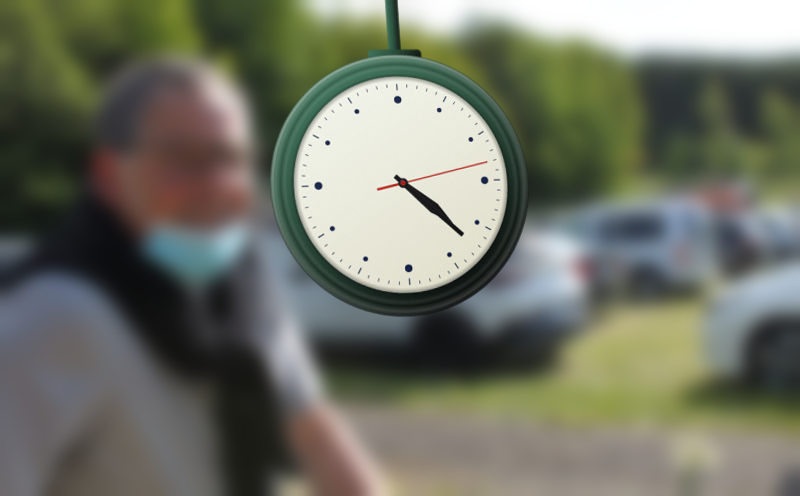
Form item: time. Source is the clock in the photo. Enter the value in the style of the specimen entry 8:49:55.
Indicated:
4:22:13
